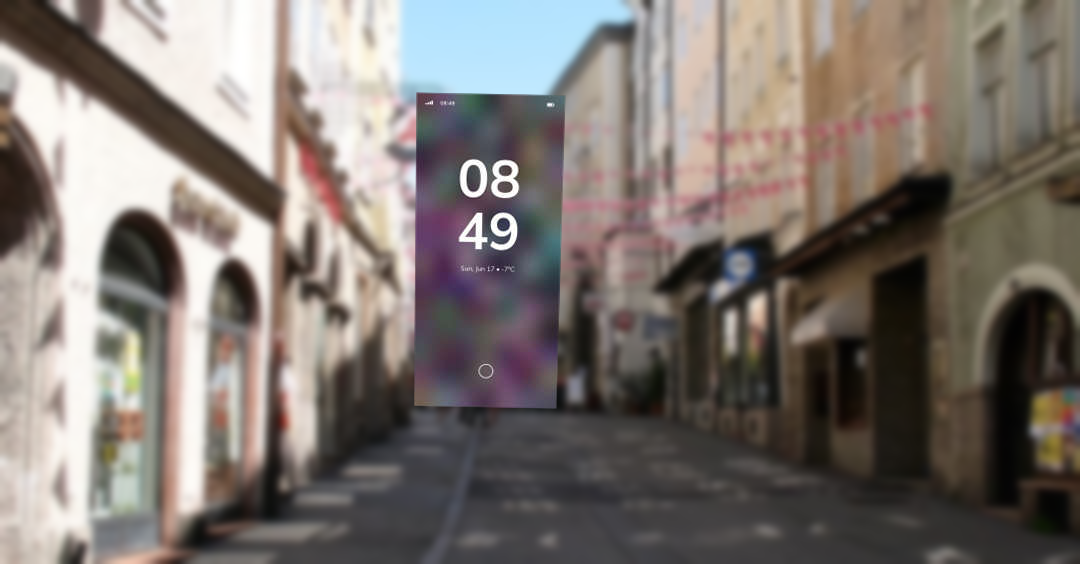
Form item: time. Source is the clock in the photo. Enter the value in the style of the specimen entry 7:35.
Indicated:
8:49
